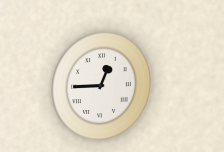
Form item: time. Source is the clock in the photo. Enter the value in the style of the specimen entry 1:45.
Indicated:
12:45
